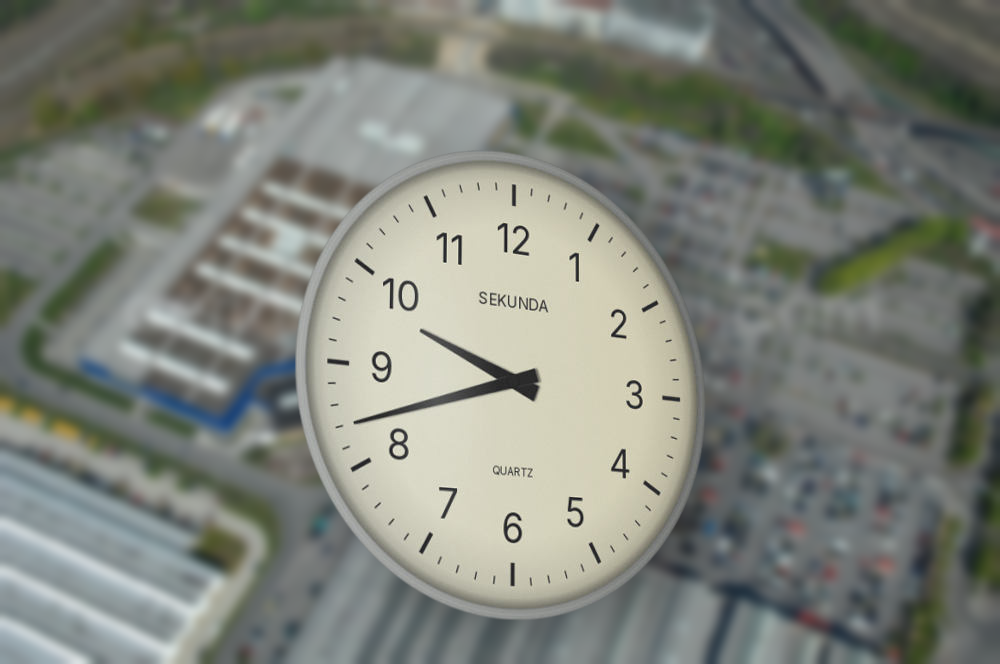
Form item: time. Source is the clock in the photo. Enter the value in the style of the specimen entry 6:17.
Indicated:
9:42
